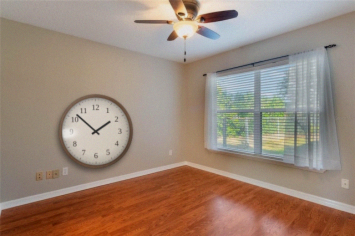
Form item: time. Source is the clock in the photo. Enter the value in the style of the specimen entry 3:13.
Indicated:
1:52
